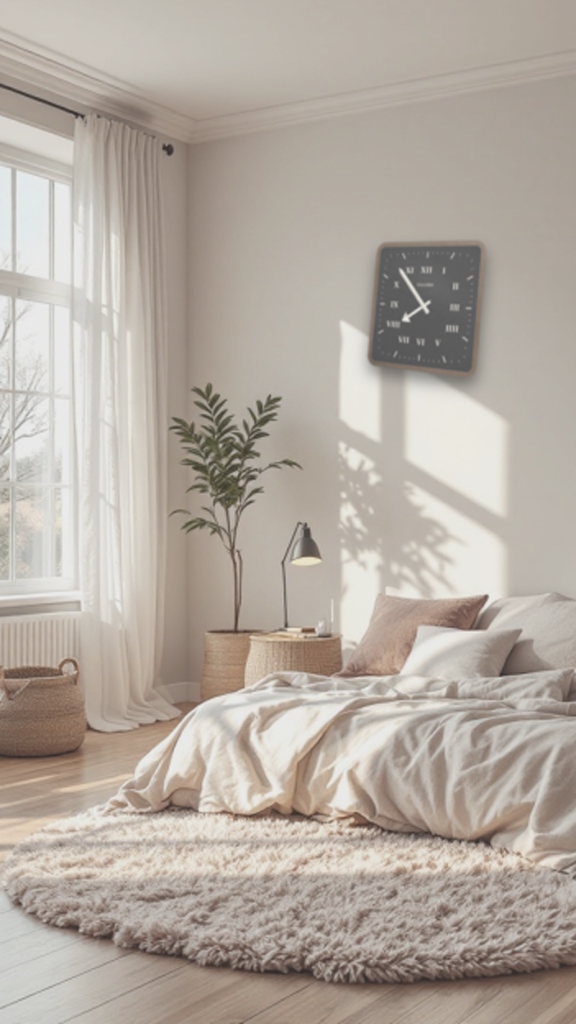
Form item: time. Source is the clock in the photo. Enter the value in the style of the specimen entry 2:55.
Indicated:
7:53
